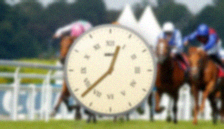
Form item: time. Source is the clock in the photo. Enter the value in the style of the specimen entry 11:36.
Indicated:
12:38
